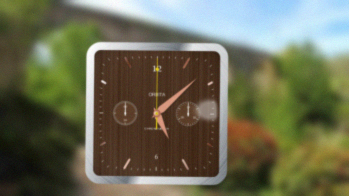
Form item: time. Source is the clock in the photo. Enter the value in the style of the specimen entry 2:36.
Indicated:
5:08
